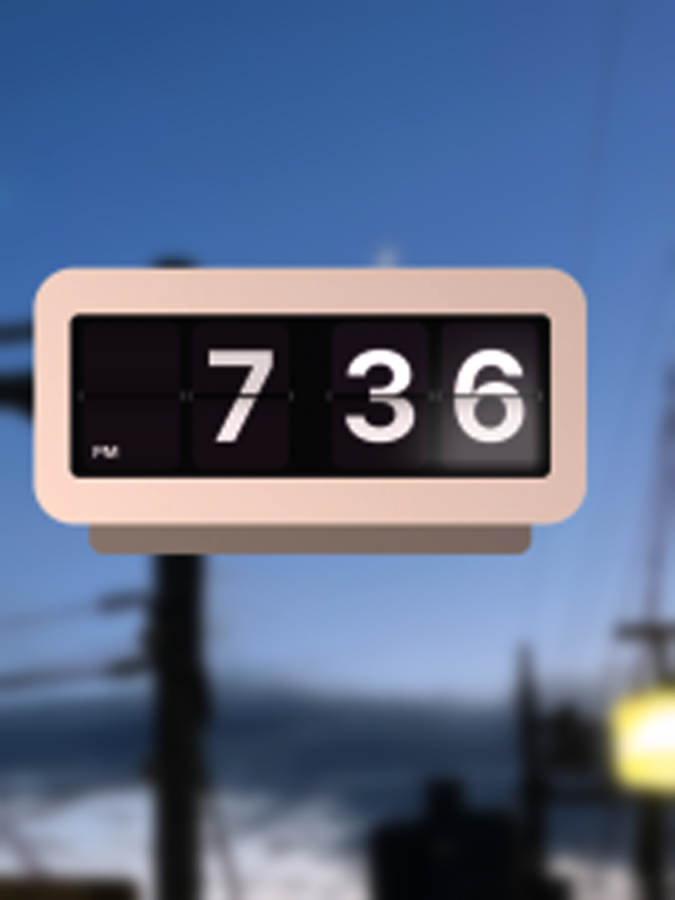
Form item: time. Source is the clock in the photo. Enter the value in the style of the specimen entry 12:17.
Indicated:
7:36
